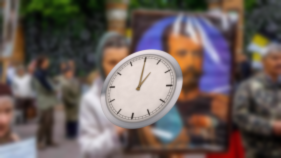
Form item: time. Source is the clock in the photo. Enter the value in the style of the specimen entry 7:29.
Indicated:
1:00
